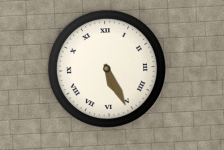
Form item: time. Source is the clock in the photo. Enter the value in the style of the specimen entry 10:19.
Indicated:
5:26
